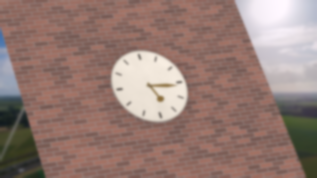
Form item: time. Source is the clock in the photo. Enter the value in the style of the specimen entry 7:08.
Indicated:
5:16
